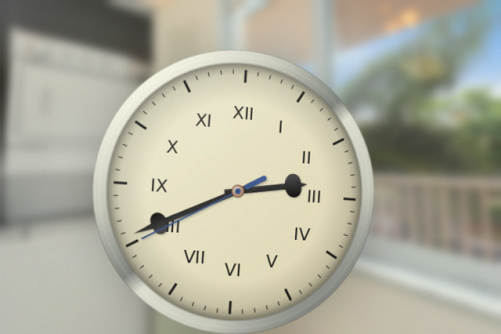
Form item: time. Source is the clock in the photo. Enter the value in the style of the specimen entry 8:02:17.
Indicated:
2:40:40
